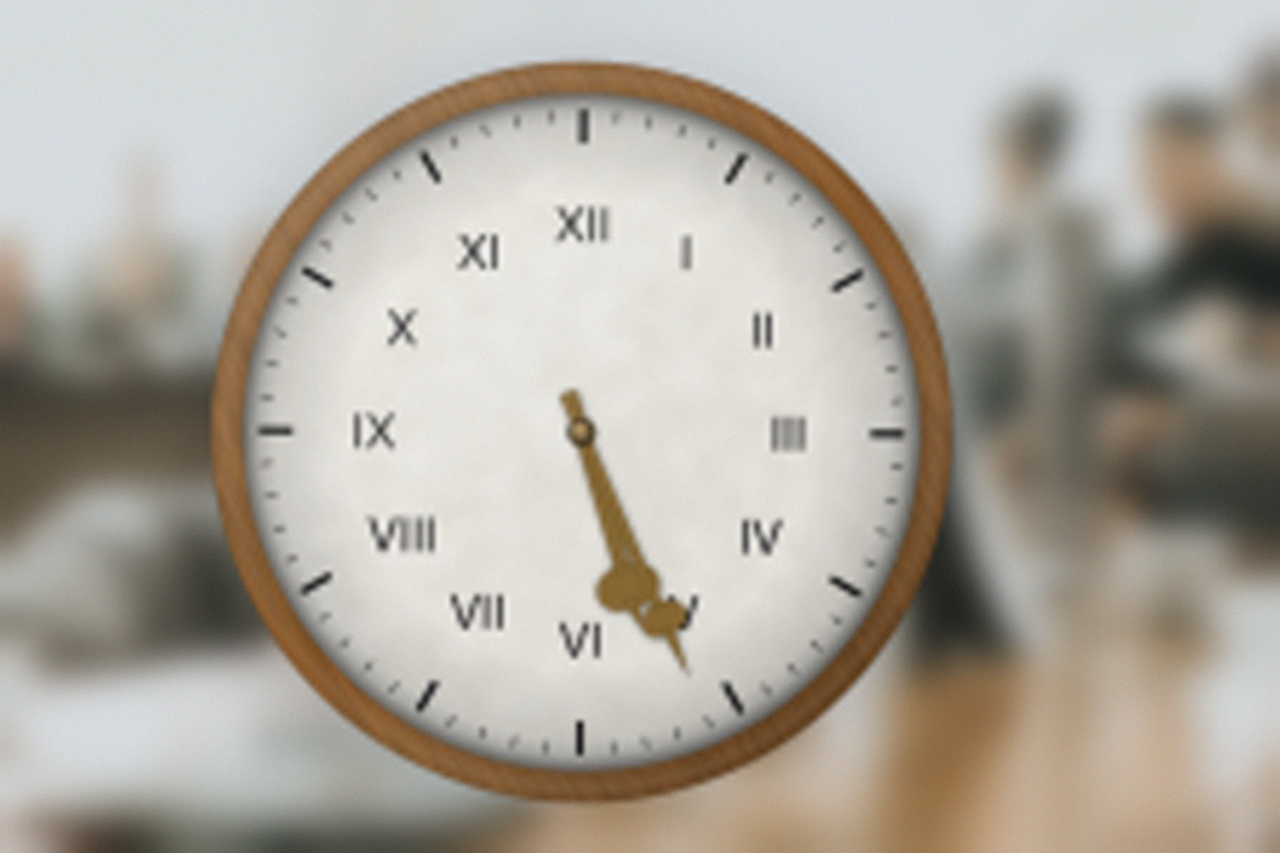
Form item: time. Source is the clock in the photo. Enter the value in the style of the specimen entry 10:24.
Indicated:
5:26
